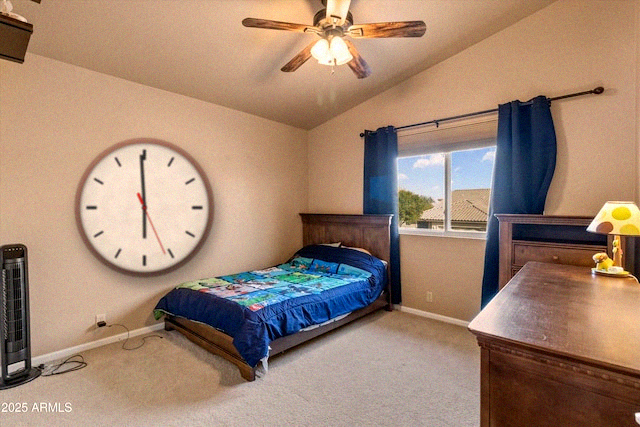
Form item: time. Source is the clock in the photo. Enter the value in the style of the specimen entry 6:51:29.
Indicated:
5:59:26
